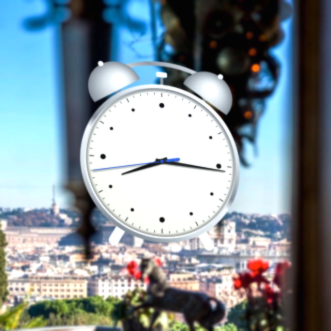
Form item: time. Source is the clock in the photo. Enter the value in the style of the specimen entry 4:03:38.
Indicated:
8:15:43
